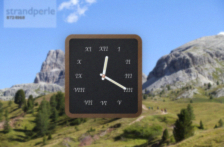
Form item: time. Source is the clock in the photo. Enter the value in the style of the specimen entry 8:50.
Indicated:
12:20
